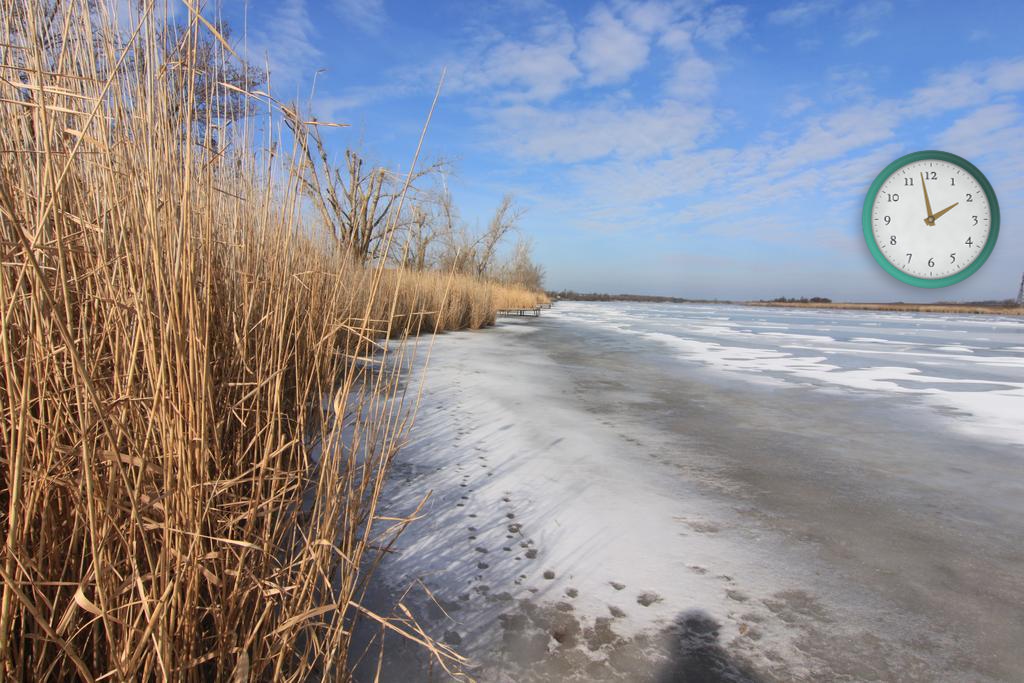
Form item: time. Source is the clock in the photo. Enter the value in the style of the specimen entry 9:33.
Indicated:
1:58
